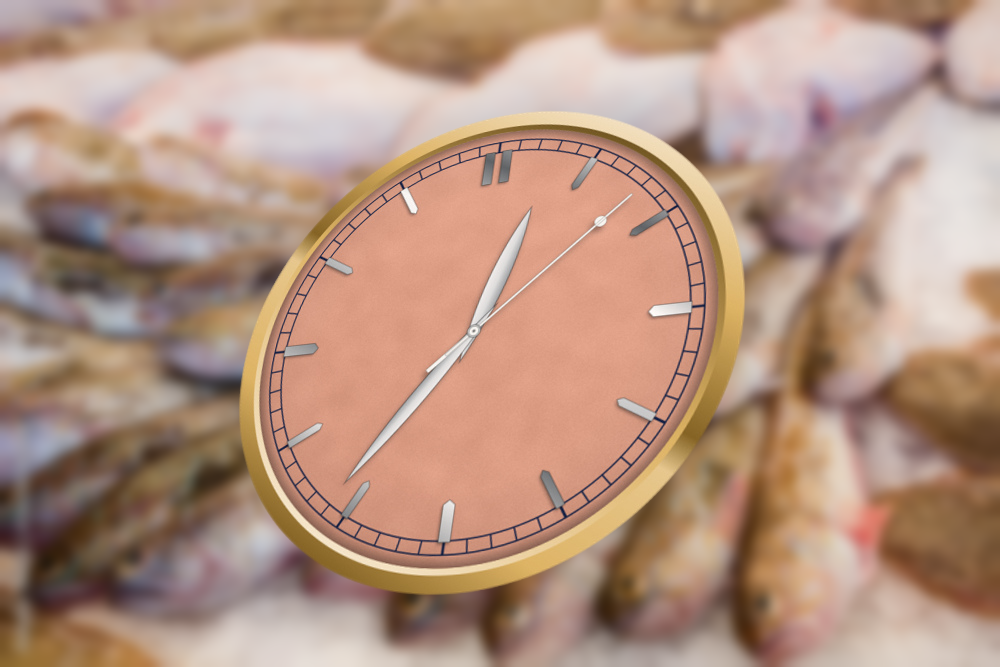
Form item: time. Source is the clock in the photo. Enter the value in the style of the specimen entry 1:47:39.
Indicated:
12:36:08
